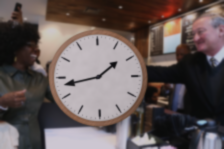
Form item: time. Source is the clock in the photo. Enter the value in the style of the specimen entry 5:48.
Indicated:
1:43
